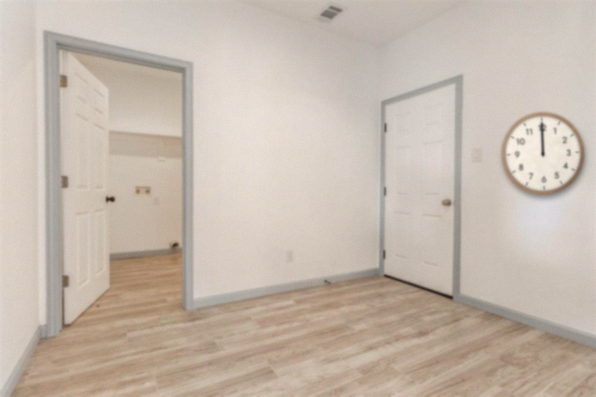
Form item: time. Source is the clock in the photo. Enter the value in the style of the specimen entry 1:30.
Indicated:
12:00
